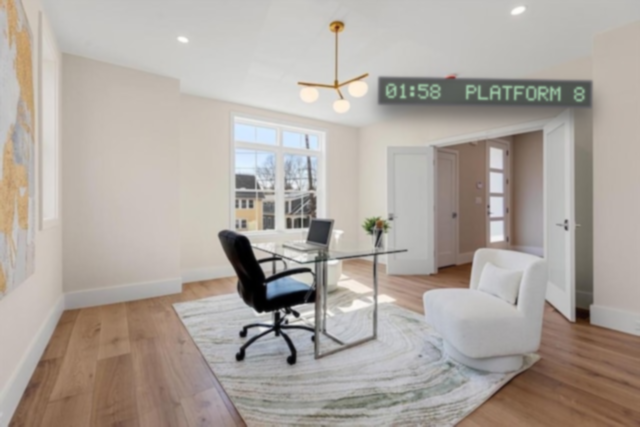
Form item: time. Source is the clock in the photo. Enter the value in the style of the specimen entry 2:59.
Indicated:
1:58
